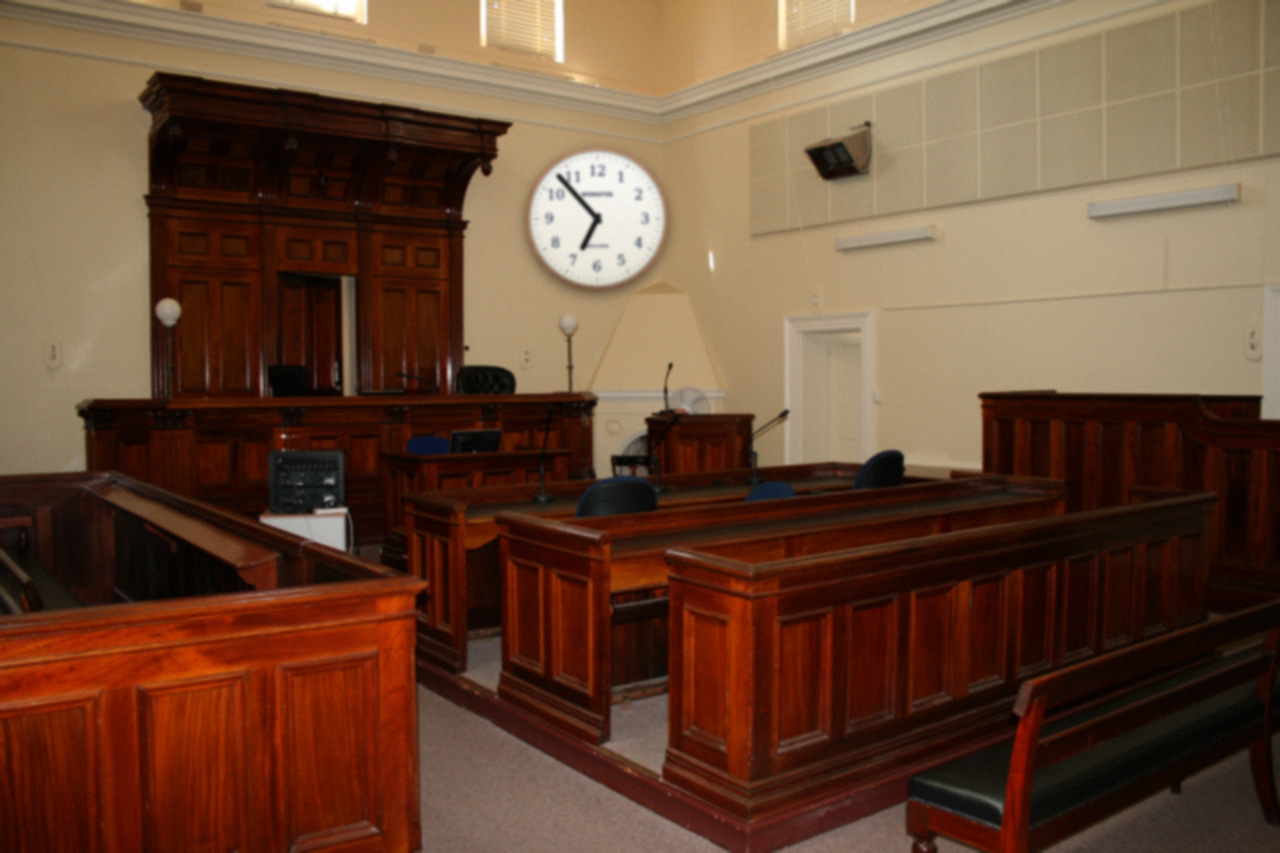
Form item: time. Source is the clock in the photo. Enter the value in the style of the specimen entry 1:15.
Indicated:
6:53
